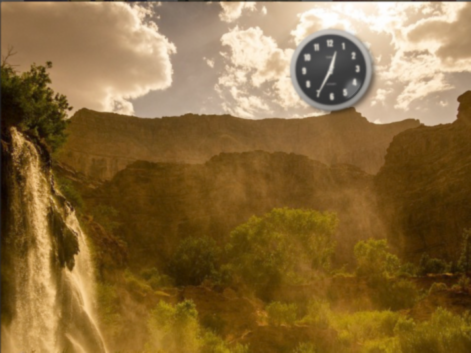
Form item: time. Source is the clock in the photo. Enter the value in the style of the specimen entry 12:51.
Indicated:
12:35
